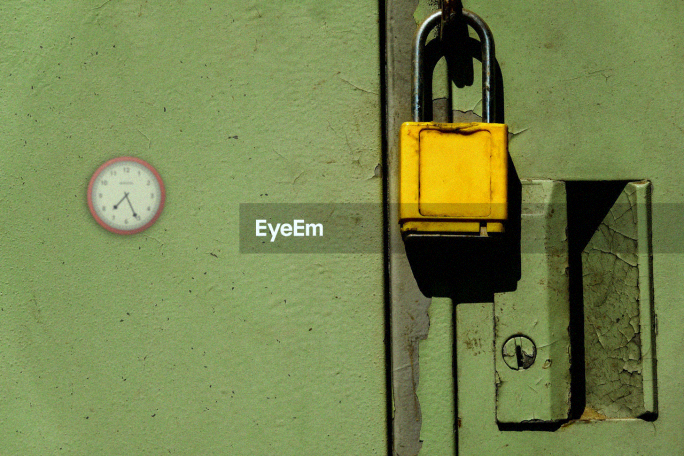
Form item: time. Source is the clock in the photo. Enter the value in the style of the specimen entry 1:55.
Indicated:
7:26
